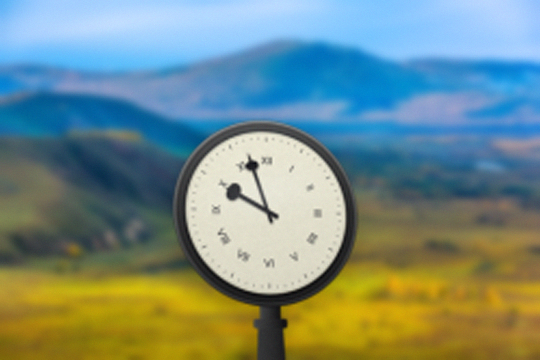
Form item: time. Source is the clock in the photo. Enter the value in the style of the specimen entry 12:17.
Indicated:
9:57
